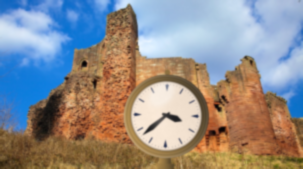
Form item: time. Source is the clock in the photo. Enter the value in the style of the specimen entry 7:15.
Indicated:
3:38
